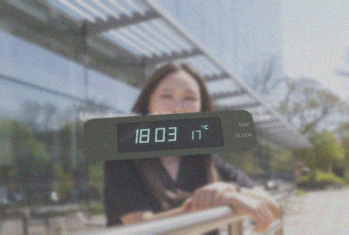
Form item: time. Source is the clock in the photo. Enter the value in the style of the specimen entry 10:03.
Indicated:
18:03
